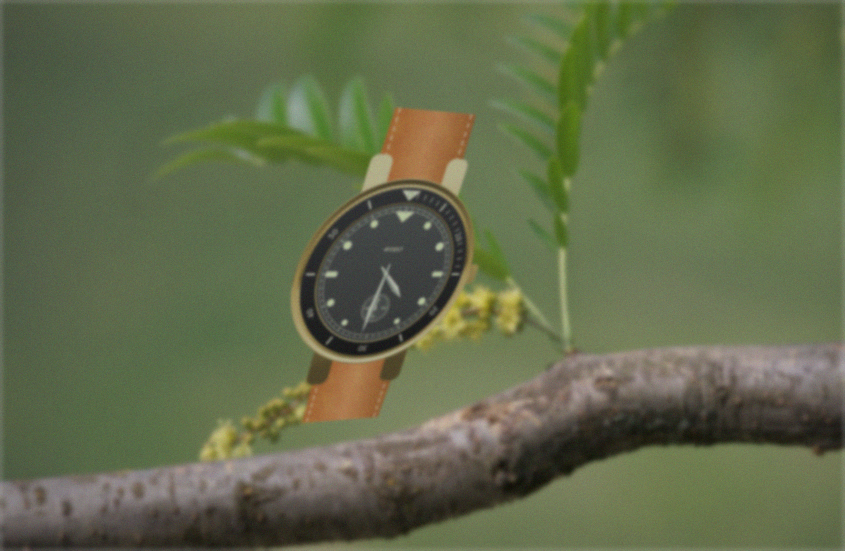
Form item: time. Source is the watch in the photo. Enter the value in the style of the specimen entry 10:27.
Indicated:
4:31
